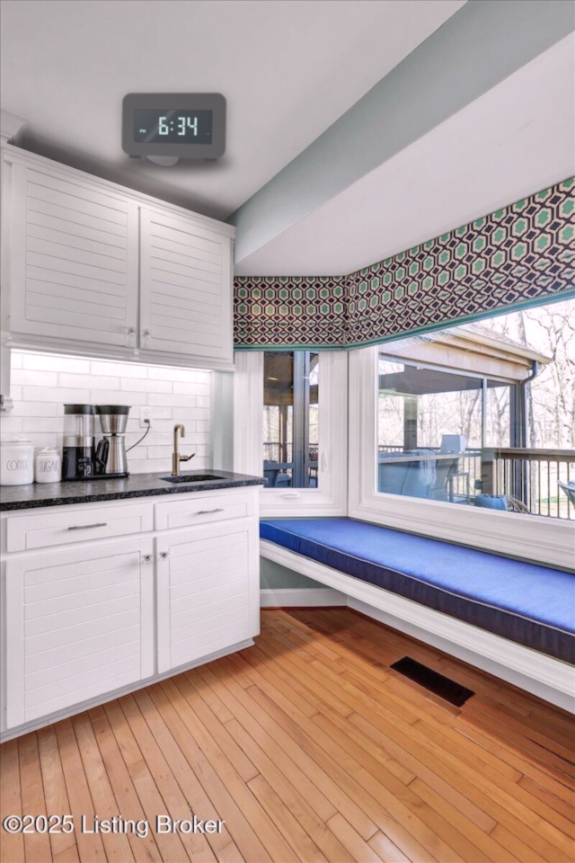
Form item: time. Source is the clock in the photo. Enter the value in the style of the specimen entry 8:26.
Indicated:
6:34
